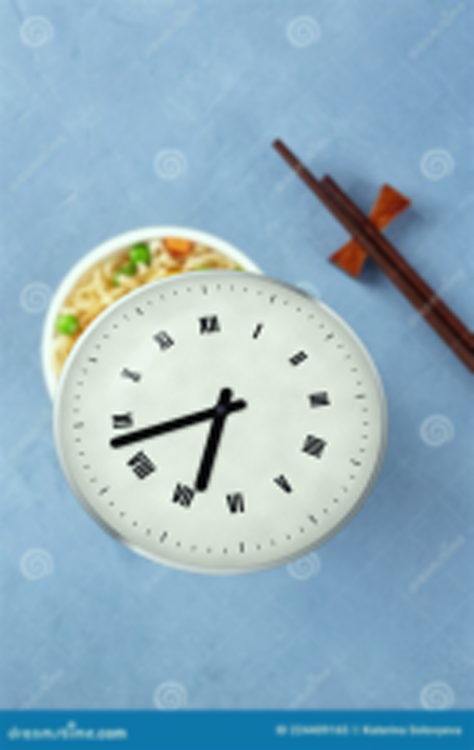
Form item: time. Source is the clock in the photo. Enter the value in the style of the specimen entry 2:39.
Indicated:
6:43
